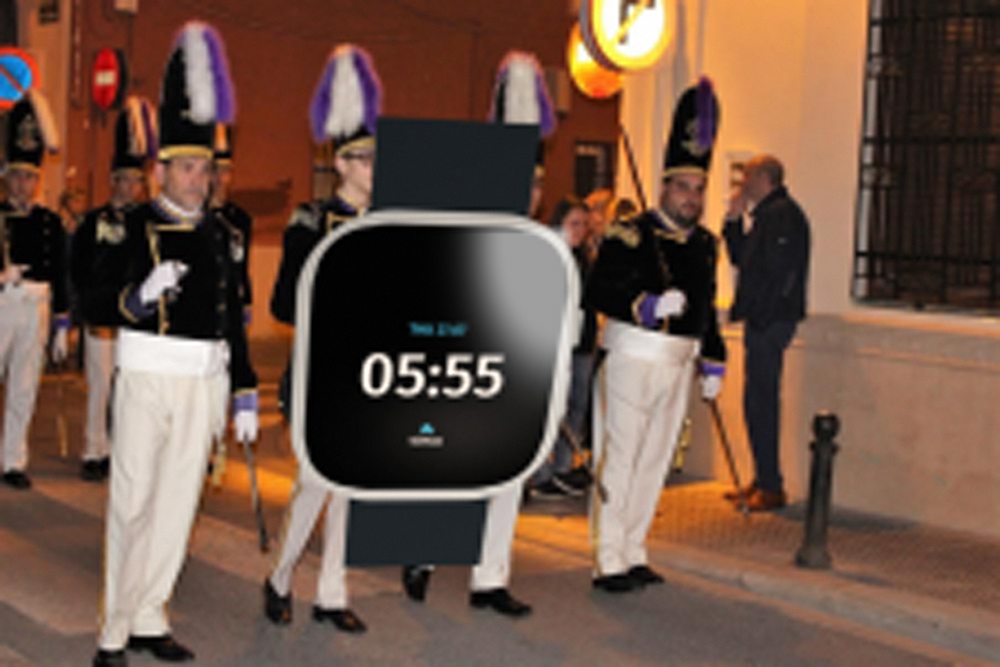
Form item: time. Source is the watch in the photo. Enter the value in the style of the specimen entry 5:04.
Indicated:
5:55
